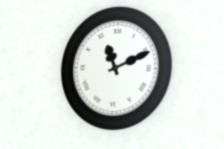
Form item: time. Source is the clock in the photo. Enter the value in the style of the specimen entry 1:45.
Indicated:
11:11
